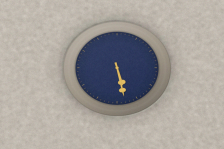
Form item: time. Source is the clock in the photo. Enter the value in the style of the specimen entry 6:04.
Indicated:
5:28
